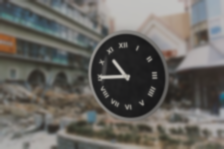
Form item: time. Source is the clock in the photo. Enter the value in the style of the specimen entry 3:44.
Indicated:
10:45
